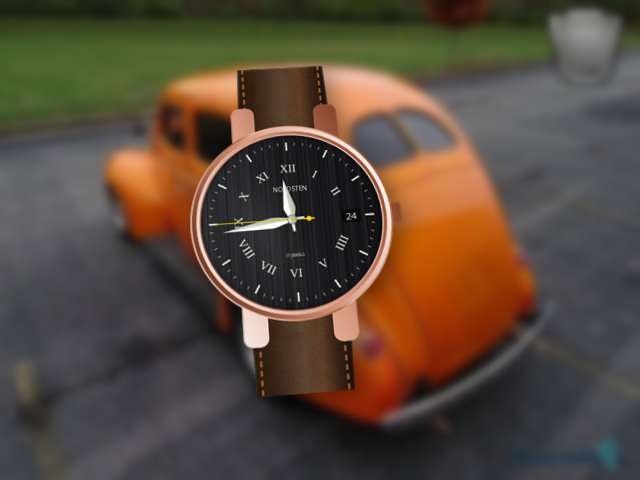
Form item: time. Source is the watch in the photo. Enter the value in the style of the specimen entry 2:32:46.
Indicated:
11:43:45
